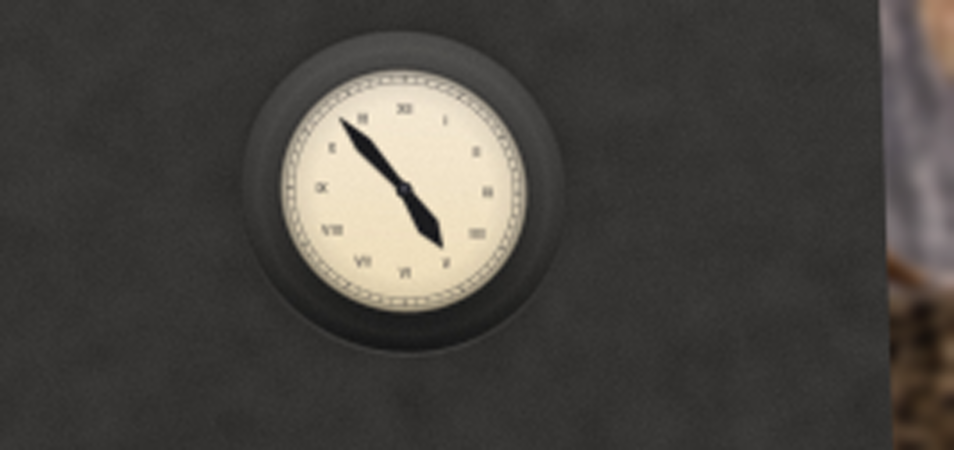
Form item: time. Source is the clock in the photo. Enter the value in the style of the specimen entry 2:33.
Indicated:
4:53
